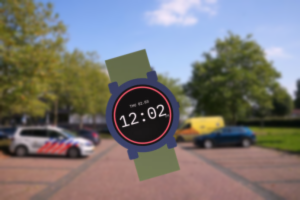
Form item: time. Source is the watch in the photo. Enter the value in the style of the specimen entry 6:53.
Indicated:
12:02
